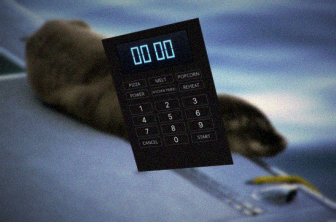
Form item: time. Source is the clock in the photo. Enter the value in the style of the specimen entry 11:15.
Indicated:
0:00
